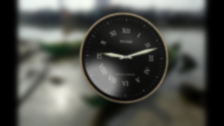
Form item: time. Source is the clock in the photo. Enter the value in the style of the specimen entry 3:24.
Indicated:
9:12
